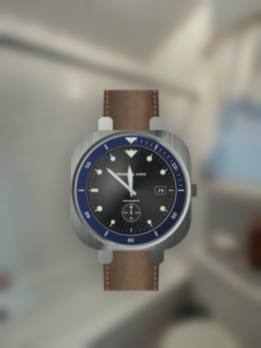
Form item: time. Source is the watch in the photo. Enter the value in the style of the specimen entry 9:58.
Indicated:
11:52
